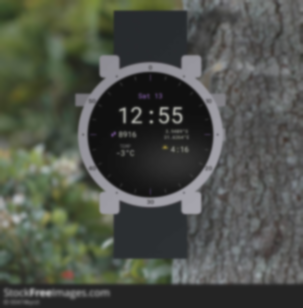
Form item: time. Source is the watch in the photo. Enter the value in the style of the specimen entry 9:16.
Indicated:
12:55
